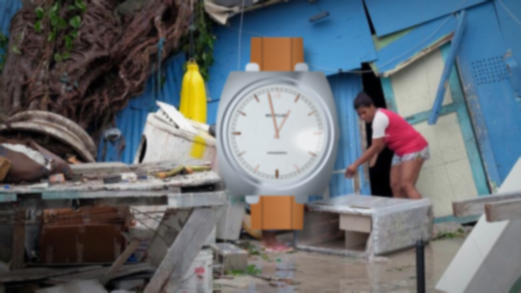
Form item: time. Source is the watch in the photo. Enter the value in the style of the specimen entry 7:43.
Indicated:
12:58
